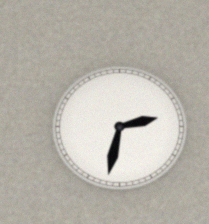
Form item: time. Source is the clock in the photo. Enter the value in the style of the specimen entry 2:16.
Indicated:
2:32
